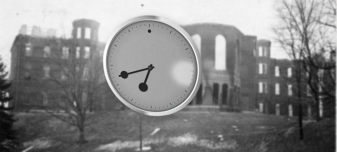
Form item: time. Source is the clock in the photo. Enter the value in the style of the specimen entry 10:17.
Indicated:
6:42
